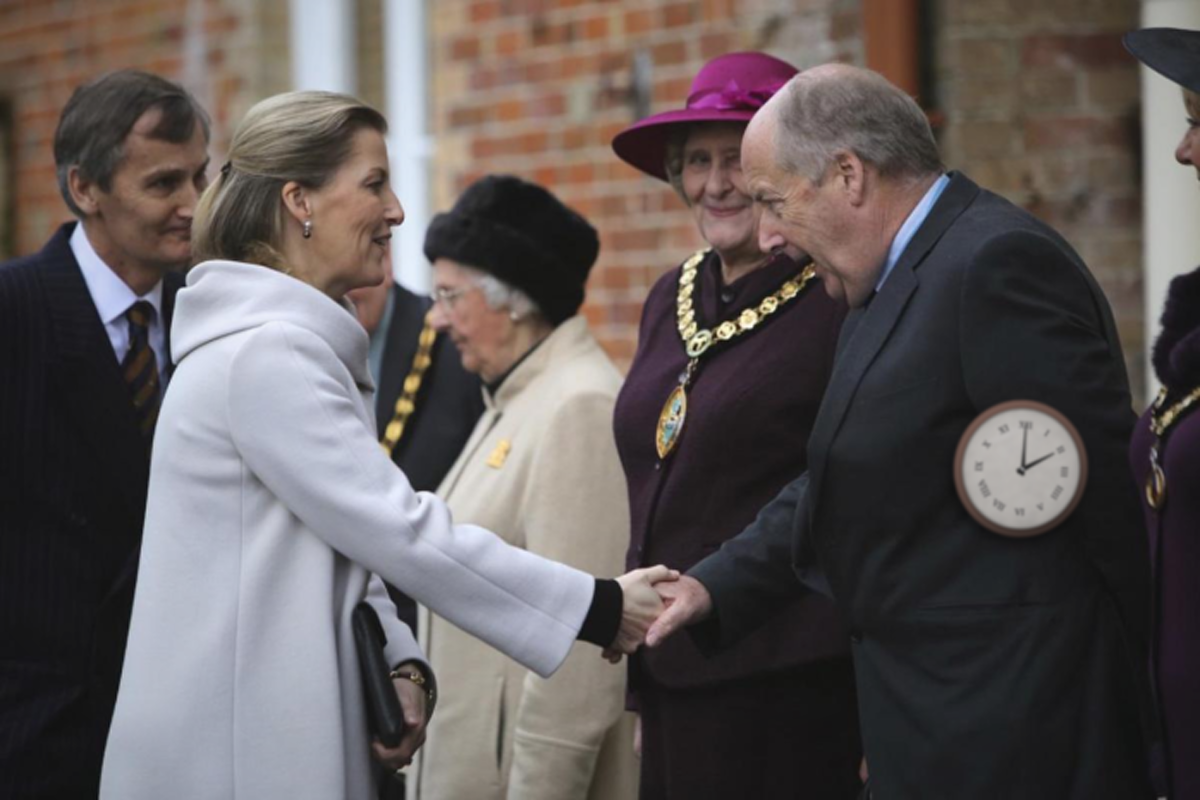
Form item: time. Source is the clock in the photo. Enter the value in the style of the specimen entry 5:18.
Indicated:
2:00
